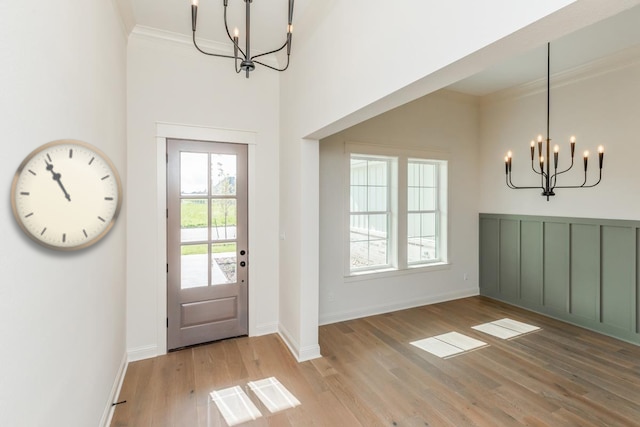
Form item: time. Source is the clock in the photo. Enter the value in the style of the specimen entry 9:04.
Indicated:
10:54
